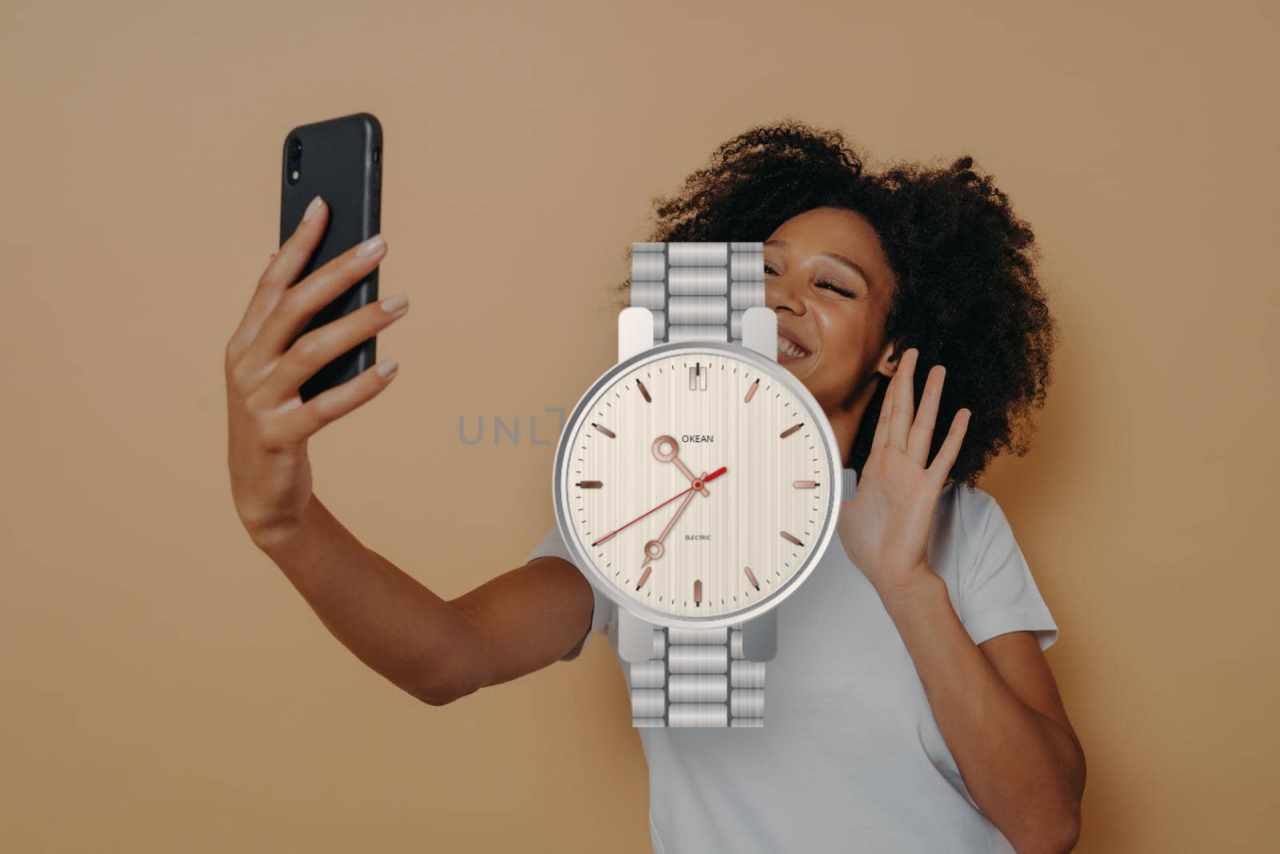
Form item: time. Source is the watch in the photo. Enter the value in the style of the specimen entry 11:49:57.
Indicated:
10:35:40
